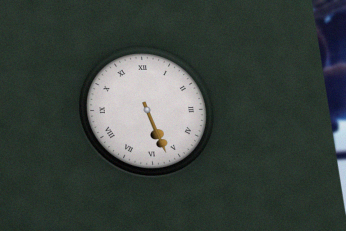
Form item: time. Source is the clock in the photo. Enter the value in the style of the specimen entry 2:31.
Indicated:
5:27
